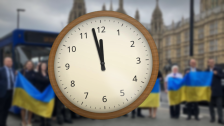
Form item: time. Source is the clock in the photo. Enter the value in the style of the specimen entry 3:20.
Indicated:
11:58
